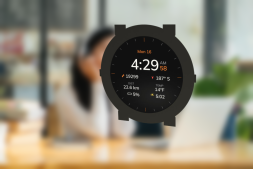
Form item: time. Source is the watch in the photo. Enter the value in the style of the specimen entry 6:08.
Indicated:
4:29
